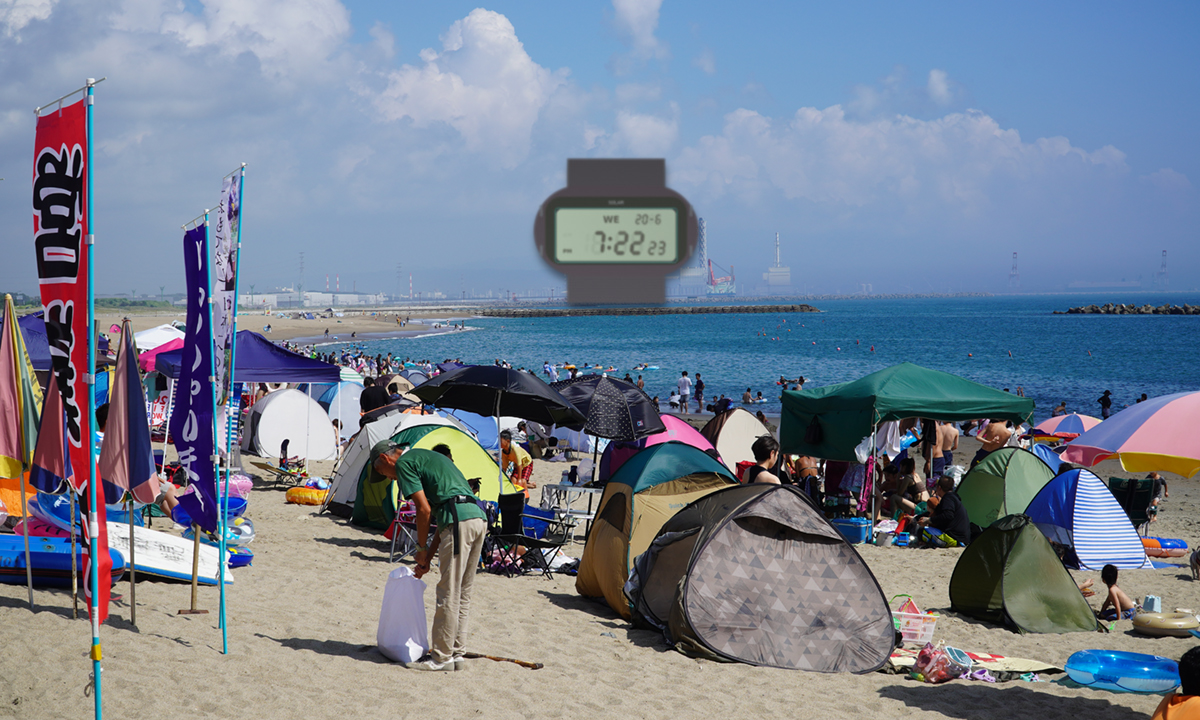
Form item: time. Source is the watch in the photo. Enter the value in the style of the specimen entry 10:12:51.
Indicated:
7:22:23
